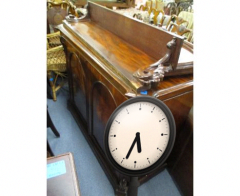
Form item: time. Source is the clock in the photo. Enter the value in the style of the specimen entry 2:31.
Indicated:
5:34
